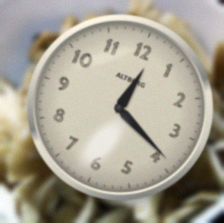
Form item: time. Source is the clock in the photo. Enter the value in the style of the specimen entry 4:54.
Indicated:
12:19
